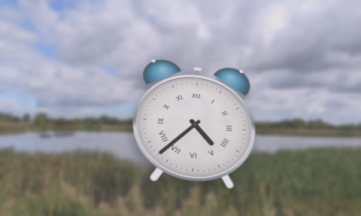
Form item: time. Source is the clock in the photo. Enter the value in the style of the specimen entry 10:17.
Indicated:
4:37
